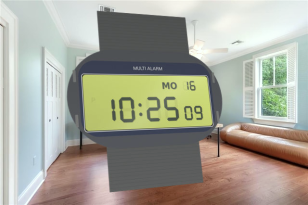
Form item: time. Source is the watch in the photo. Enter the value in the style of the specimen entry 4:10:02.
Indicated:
10:25:09
